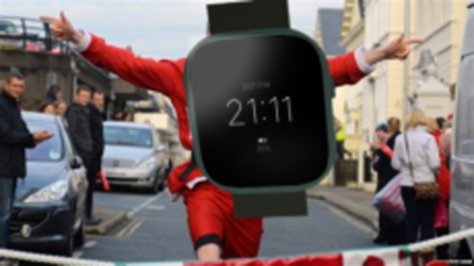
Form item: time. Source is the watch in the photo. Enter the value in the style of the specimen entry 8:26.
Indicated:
21:11
